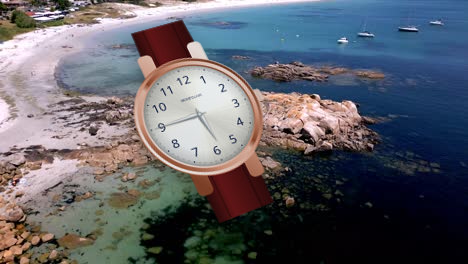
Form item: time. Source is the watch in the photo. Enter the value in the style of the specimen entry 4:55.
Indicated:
5:45
